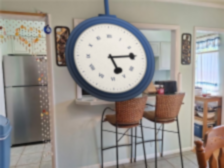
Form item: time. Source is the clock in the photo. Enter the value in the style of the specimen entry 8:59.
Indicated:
5:14
